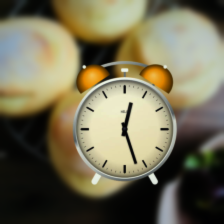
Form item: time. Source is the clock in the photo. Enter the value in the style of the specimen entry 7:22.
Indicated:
12:27
